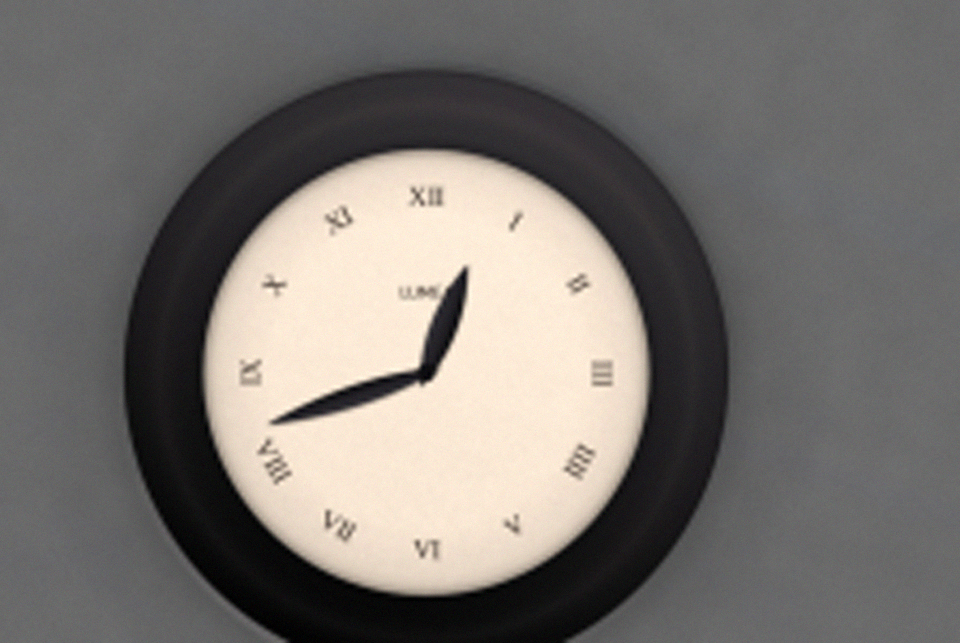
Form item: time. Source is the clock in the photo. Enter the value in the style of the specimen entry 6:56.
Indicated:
12:42
